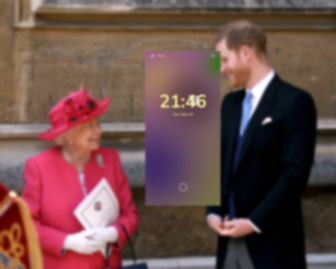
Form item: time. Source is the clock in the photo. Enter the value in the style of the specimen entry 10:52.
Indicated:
21:46
